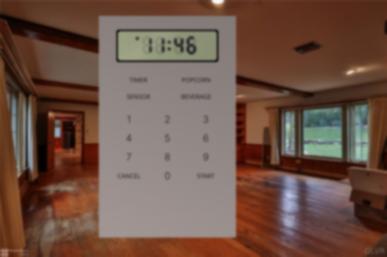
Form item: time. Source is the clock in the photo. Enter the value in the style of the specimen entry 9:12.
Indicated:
11:46
